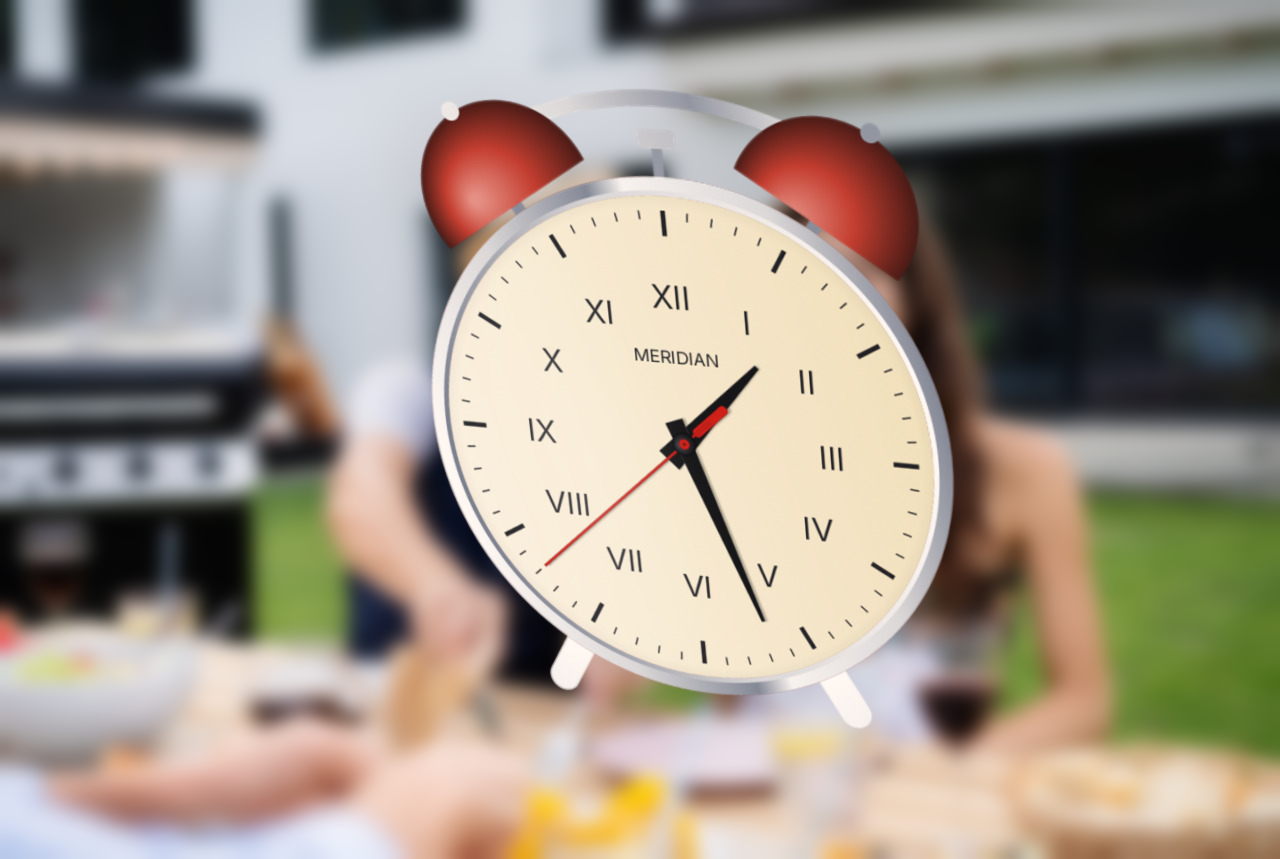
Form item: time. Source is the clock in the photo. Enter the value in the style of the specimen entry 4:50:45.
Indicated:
1:26:38
